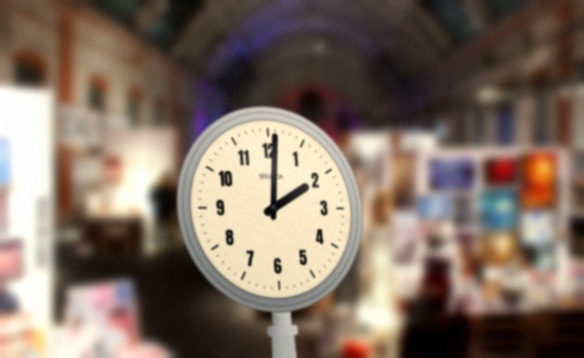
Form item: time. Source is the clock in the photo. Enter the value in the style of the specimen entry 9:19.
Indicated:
2:01
